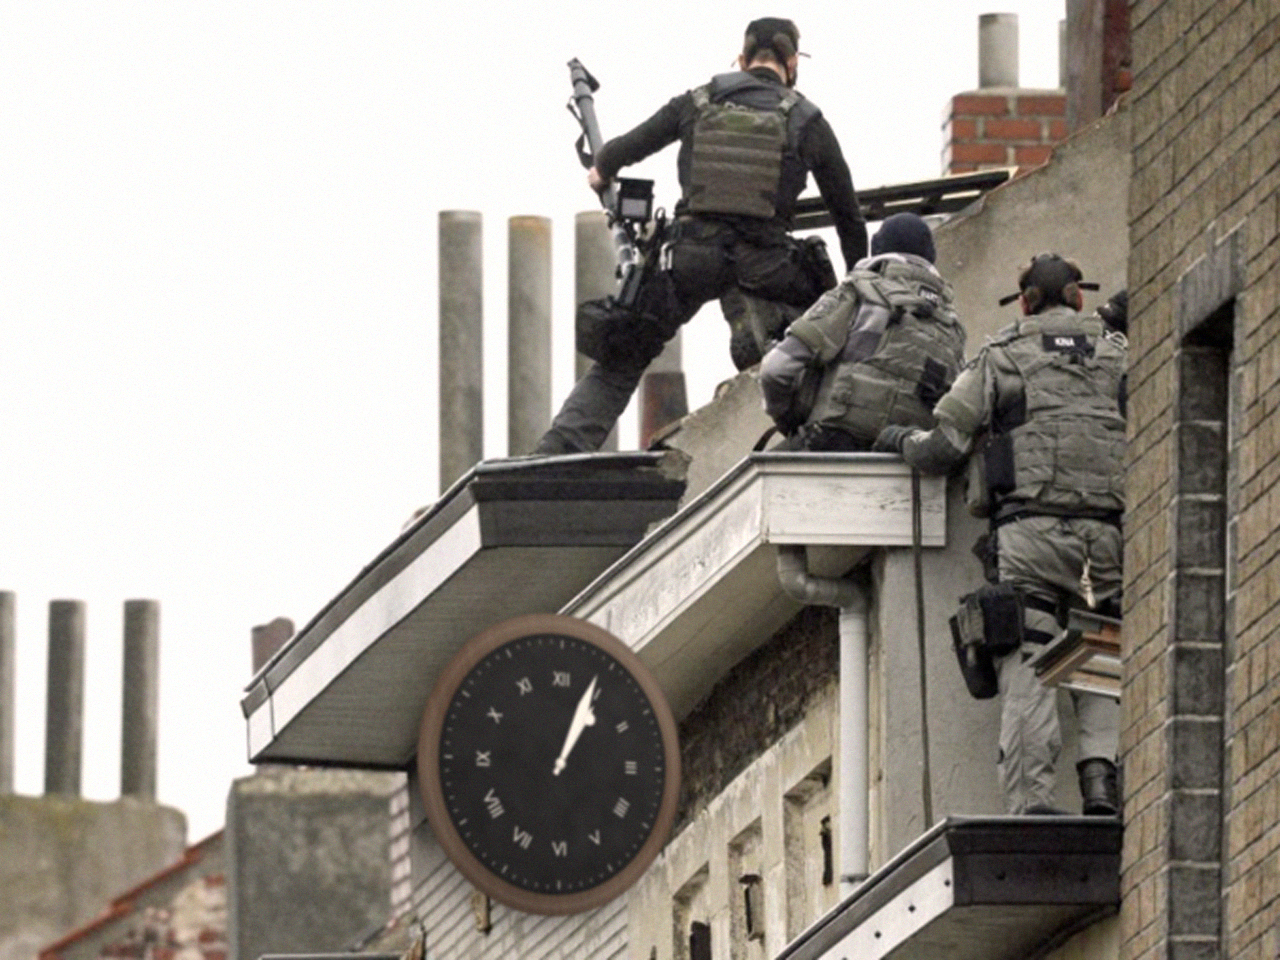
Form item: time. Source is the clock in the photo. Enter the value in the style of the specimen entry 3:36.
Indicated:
1:04
